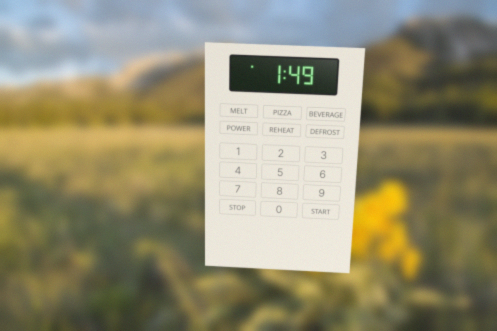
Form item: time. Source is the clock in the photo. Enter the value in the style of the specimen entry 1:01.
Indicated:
1:49
